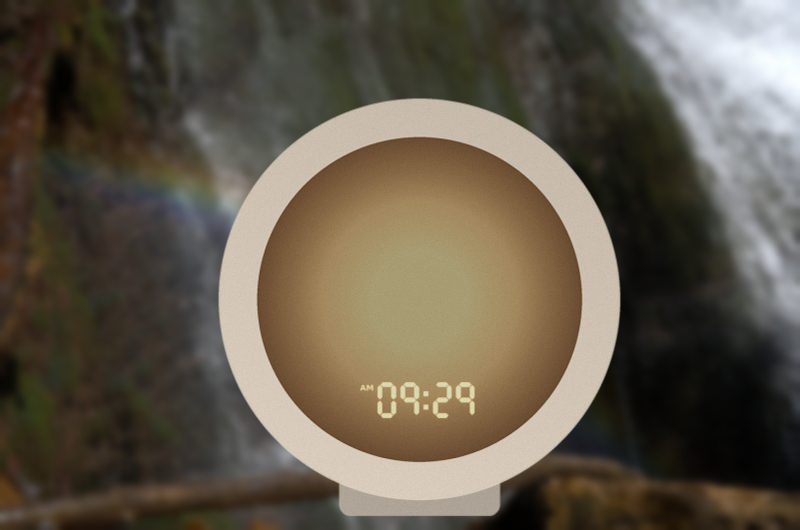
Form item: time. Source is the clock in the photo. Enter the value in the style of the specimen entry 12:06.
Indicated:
9:29
